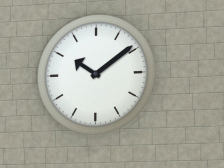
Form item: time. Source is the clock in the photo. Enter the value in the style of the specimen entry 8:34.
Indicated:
10:09
